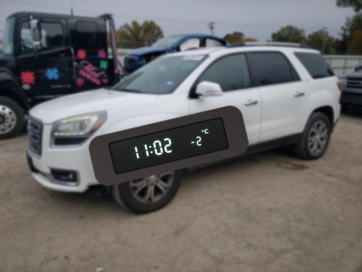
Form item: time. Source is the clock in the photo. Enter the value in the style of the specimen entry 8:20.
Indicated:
11:02
